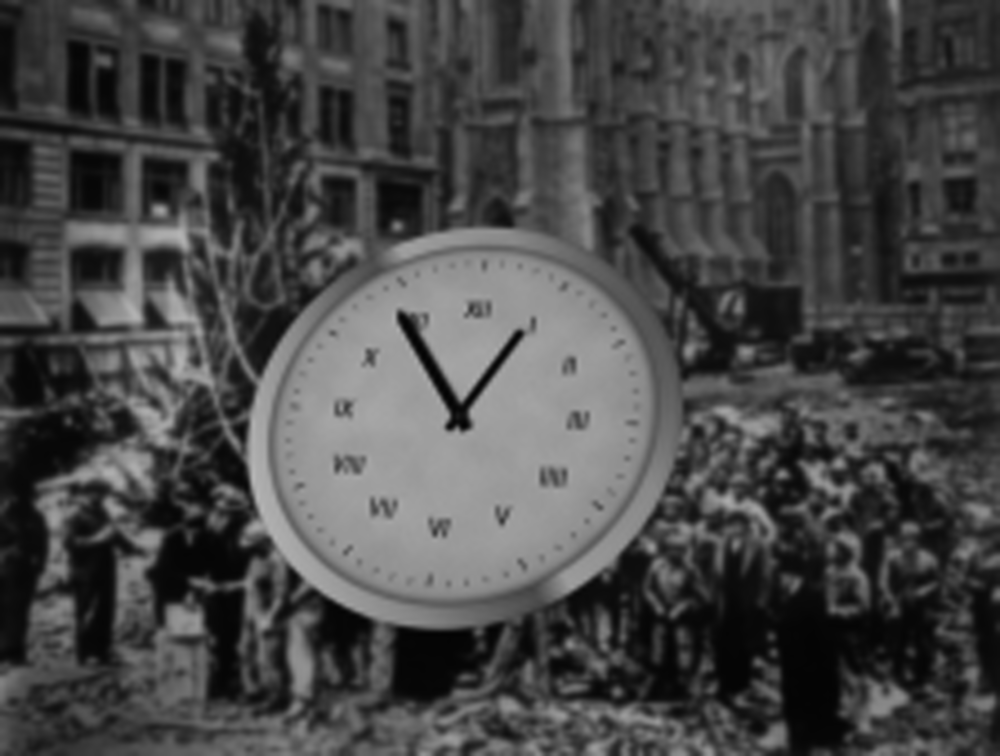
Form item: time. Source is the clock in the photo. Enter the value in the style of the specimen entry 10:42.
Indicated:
12:54
